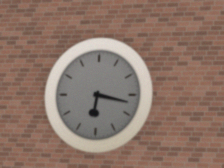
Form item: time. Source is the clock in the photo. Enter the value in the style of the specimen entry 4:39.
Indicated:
6:17
